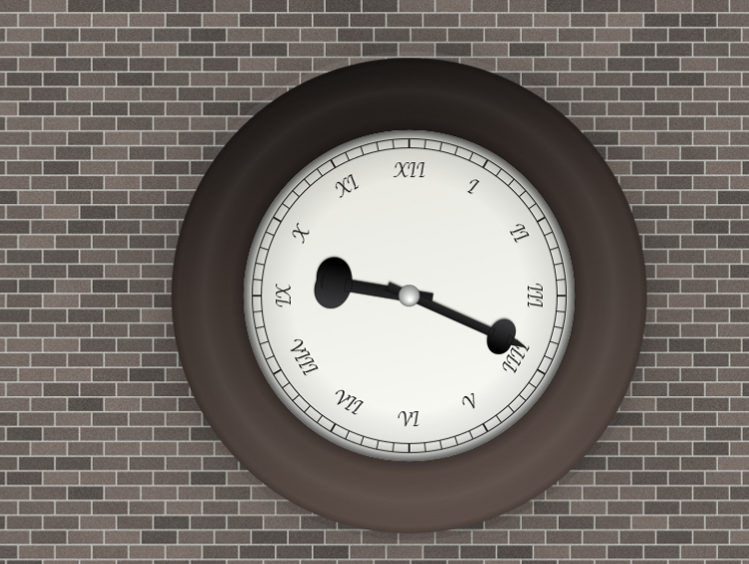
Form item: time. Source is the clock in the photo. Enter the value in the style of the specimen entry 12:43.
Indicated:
9:19
